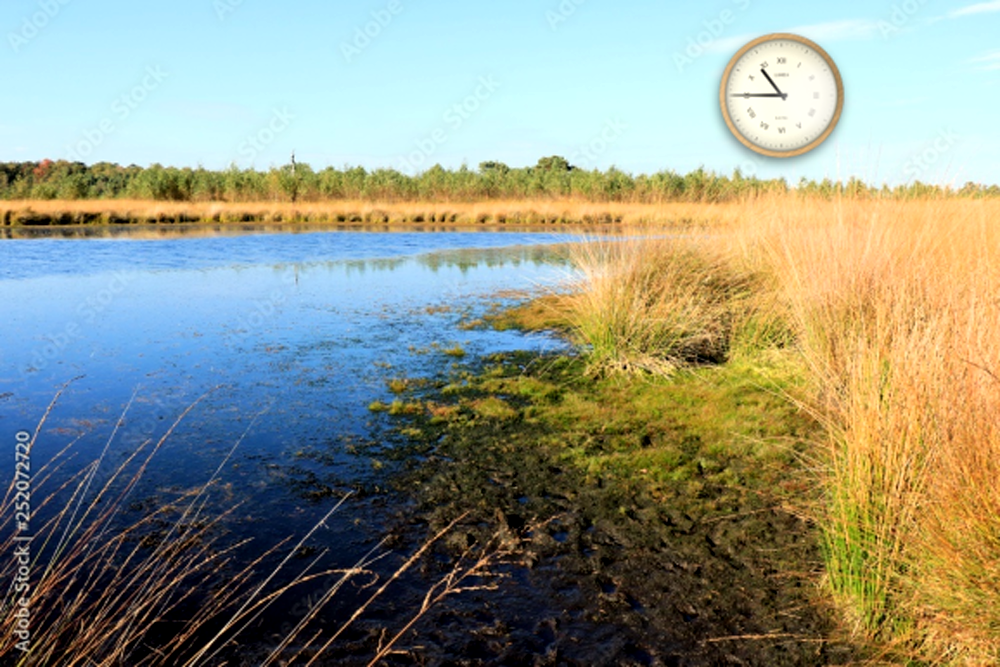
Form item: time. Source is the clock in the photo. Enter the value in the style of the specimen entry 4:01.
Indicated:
10:45
